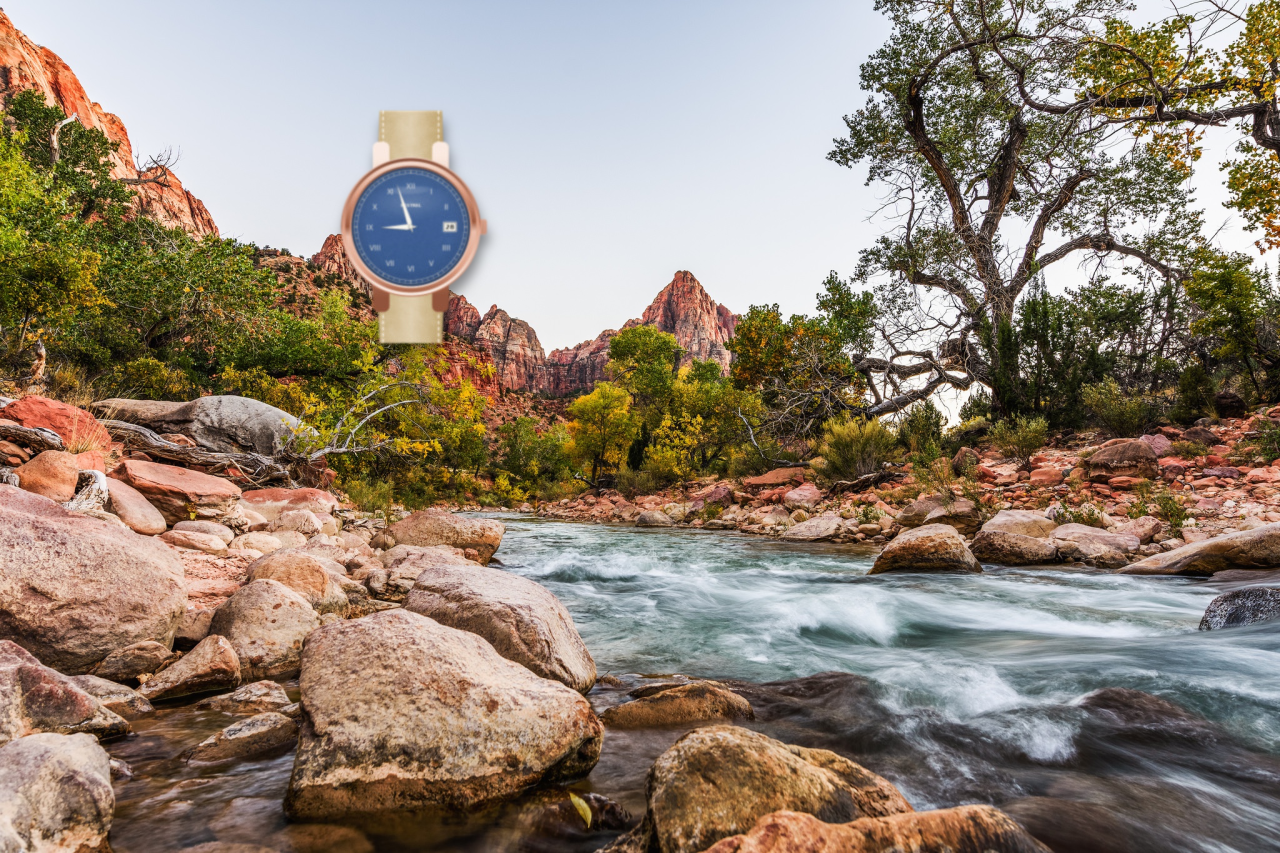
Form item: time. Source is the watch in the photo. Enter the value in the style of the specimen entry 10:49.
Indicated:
8:57
